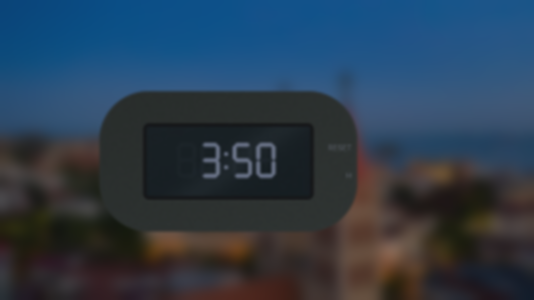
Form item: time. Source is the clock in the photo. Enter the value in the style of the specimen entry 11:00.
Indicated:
3:50
